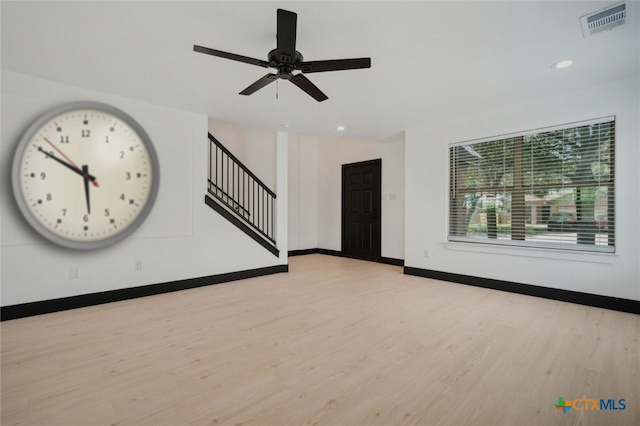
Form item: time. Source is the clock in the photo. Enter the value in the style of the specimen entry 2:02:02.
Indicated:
5:49:52
